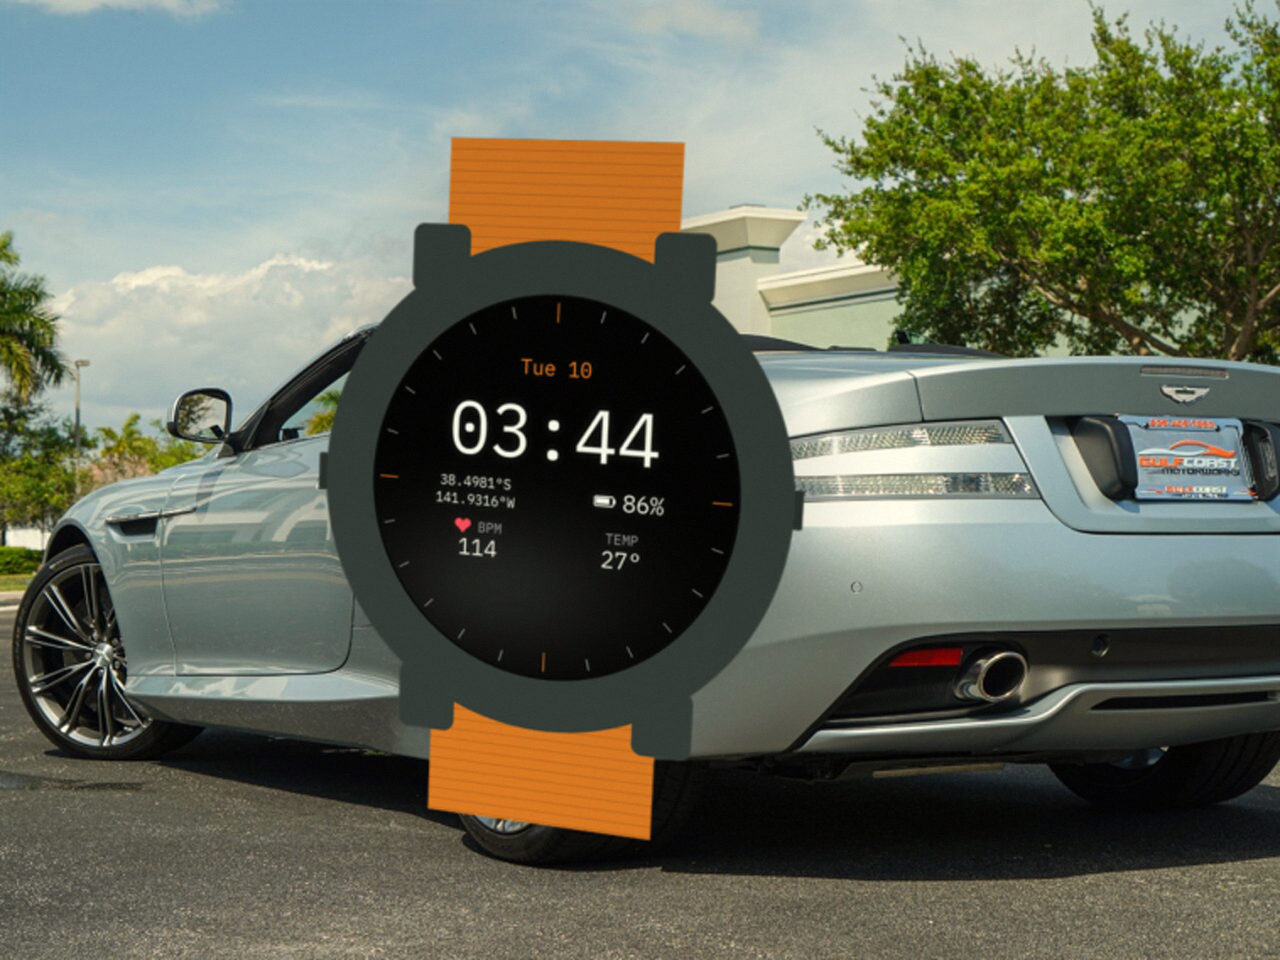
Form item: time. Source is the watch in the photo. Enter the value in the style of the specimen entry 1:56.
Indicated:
3:44
